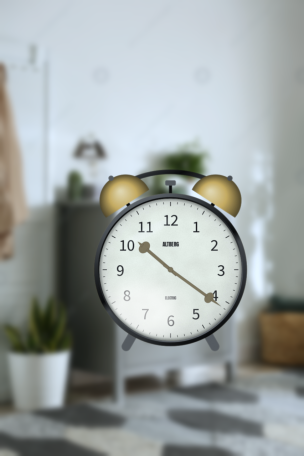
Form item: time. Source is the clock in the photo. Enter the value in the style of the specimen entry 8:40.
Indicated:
10:21
